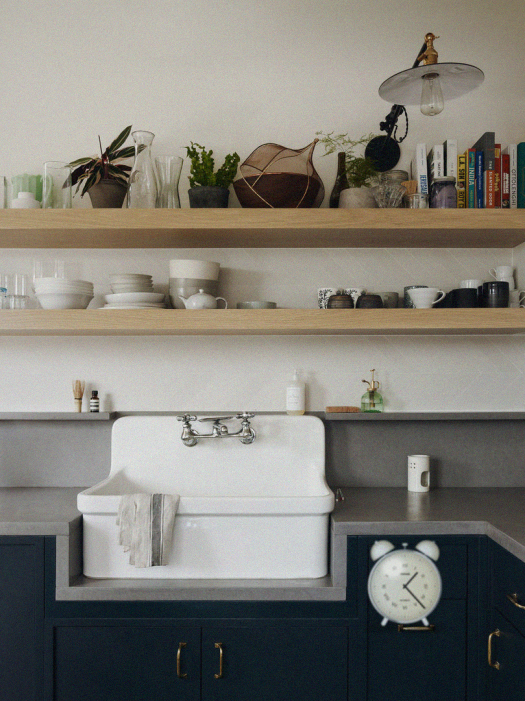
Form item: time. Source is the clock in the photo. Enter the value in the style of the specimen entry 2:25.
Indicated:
1:23
